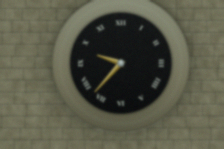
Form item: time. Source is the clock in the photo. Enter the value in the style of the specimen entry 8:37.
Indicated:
9:37
